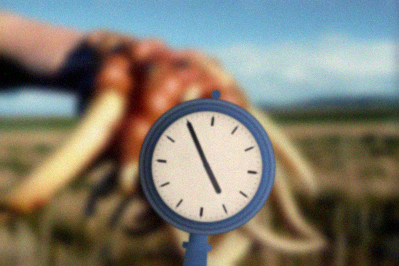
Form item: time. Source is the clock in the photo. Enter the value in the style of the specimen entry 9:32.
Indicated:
4:55
